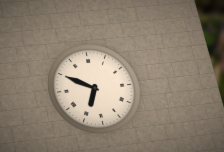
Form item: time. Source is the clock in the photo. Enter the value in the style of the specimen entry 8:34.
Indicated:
6:50
